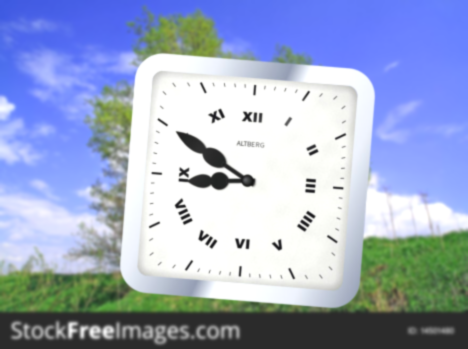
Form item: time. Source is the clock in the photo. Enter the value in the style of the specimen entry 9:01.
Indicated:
8:50
